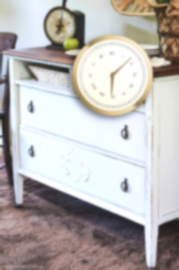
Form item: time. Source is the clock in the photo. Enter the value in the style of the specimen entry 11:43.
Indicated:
6:08
